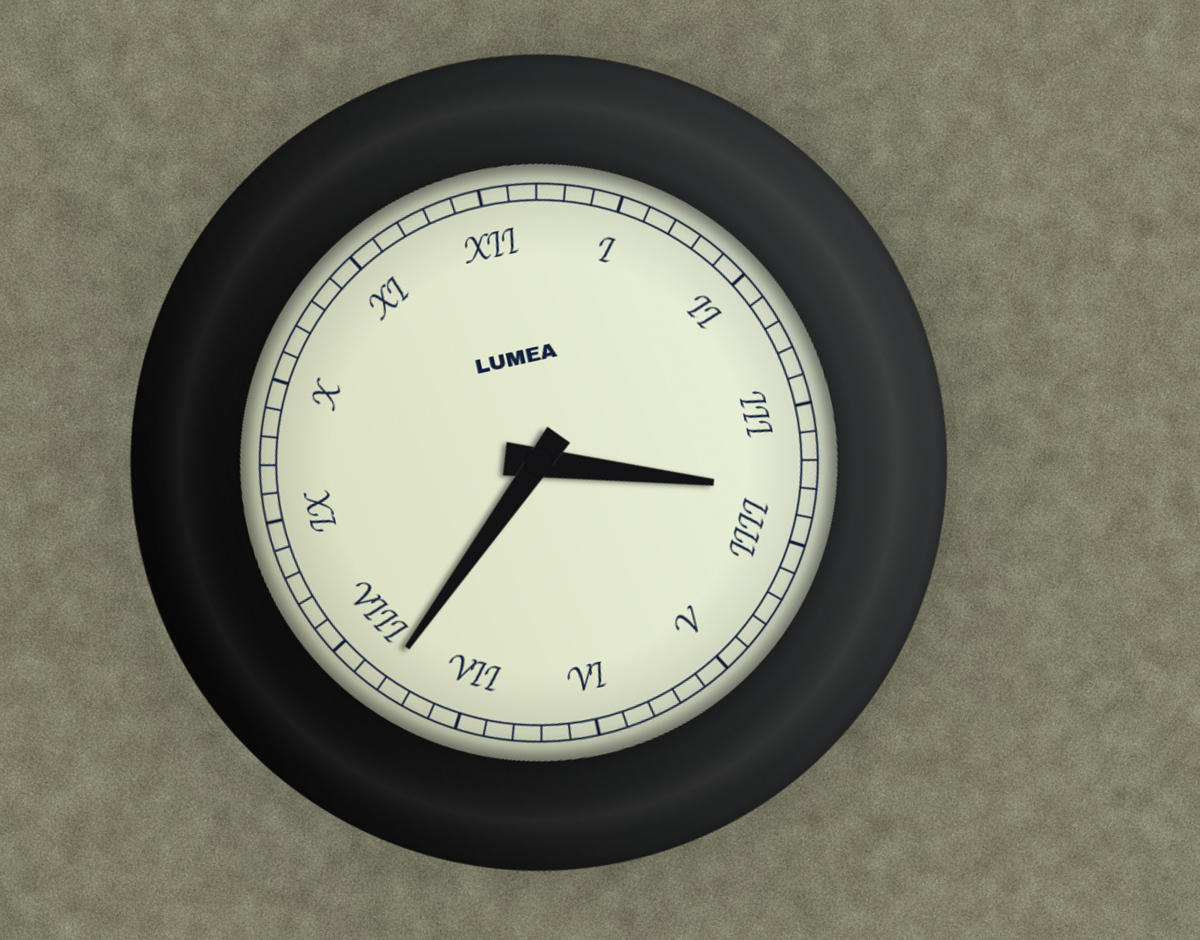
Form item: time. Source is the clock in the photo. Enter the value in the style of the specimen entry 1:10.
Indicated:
3:38
